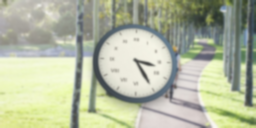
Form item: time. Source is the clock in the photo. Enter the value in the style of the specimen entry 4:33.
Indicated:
3:25
